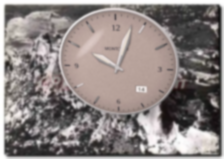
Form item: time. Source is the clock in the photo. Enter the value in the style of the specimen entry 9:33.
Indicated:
10:03
